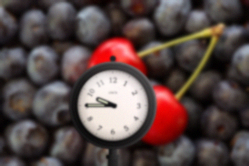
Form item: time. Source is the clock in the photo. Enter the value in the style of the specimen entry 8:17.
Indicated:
9:45
